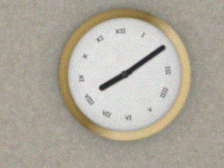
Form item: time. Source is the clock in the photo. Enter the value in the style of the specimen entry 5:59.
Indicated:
8:10
